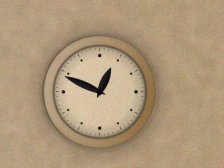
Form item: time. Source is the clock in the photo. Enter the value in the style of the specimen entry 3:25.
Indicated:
12:49
